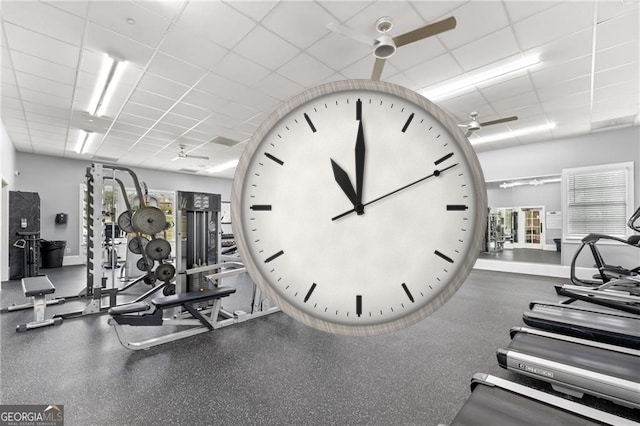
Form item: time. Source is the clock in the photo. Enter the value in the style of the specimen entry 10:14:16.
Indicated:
11:00:11
